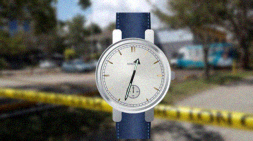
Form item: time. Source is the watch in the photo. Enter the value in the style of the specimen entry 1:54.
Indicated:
12:33
